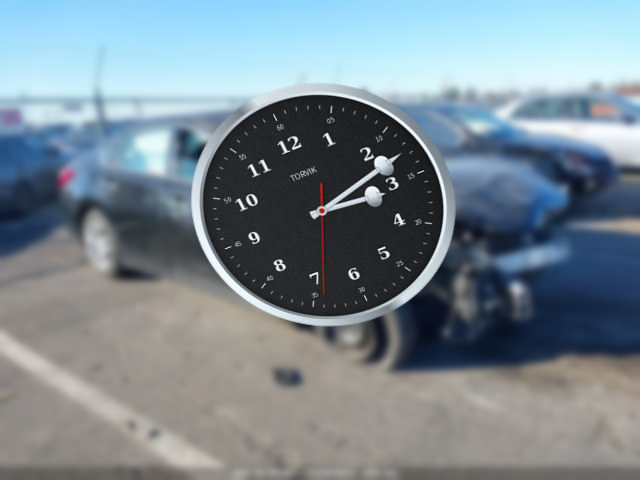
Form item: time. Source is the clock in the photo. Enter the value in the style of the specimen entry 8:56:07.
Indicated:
3:12:34
